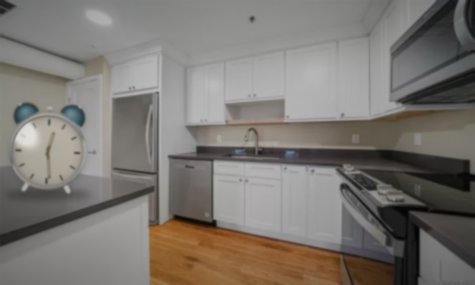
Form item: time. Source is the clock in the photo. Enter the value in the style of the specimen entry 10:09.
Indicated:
12:29
